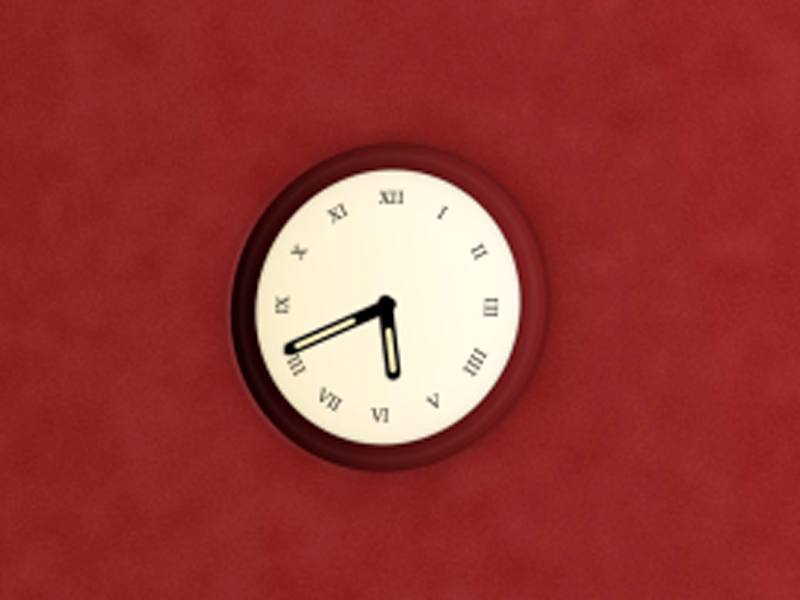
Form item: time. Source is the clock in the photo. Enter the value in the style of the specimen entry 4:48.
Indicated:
5:41
